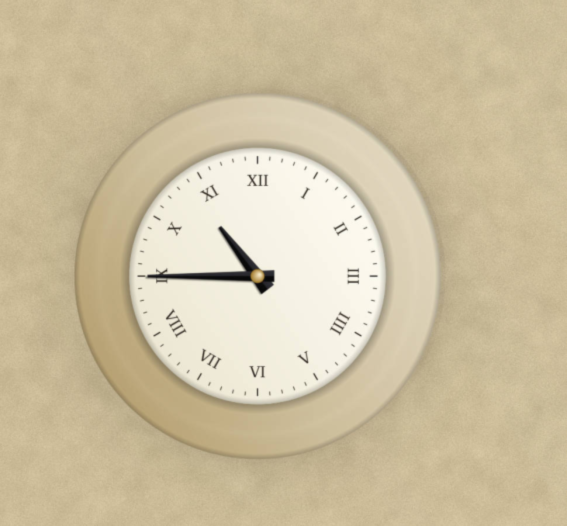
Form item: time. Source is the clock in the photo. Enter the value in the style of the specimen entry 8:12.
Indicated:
10:45
